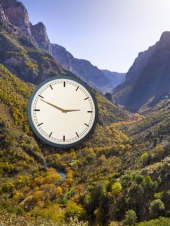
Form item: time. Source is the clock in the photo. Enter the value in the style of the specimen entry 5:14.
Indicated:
2:49
